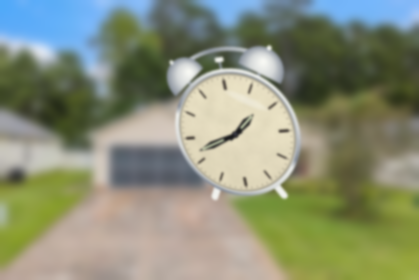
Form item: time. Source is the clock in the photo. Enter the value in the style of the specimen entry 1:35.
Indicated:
1:42
